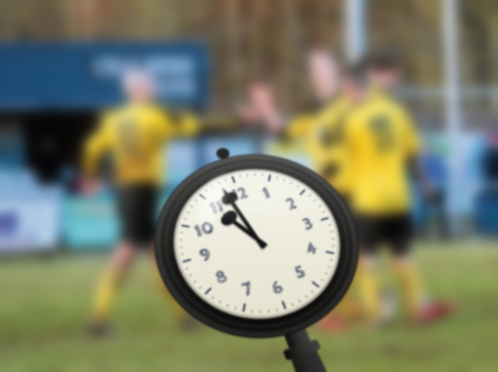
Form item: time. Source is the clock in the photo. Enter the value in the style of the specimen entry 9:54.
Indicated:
10:58
